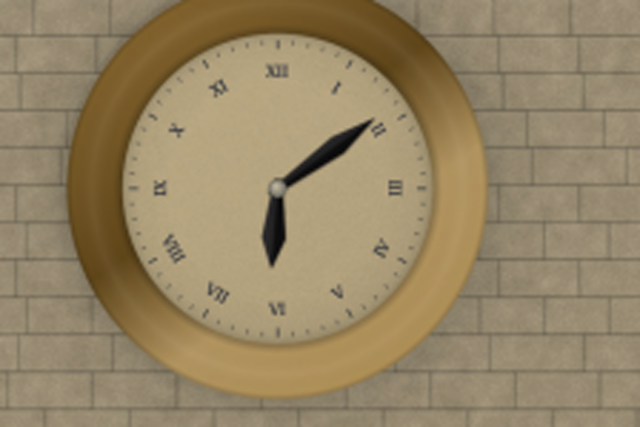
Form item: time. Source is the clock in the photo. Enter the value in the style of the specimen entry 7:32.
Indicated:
6:09
